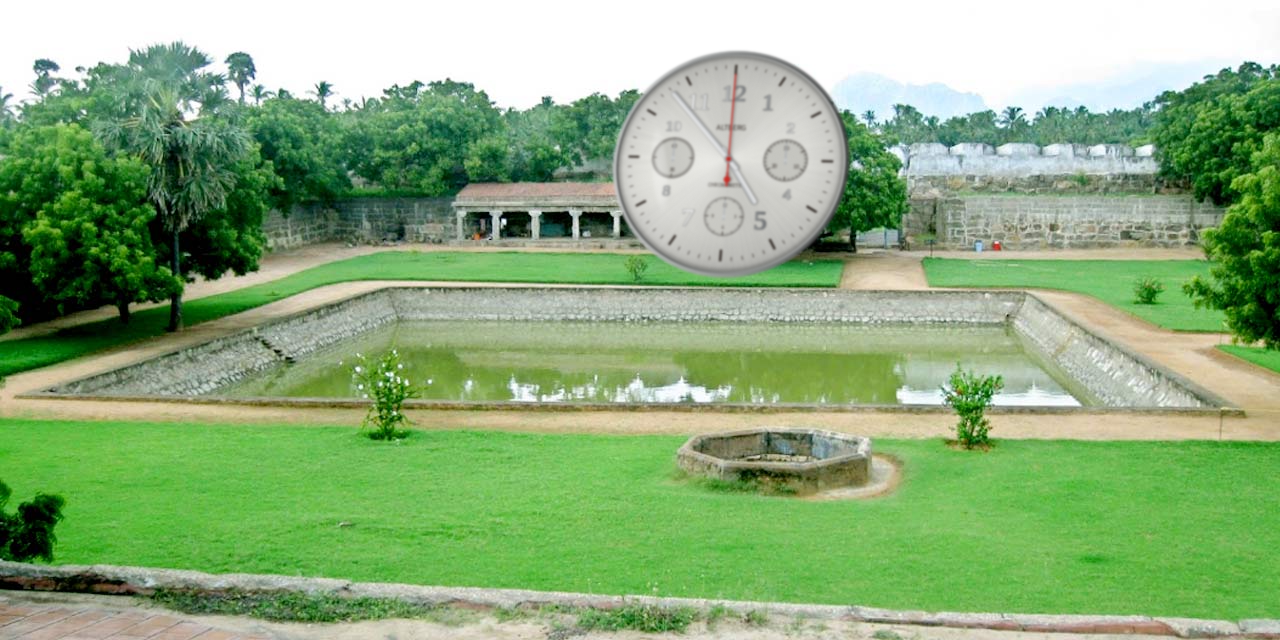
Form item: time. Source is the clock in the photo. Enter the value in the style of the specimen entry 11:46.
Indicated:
4:53
